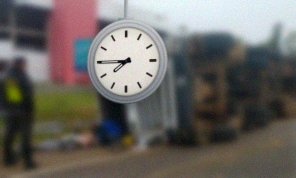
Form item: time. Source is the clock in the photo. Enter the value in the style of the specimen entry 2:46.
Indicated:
7:45
